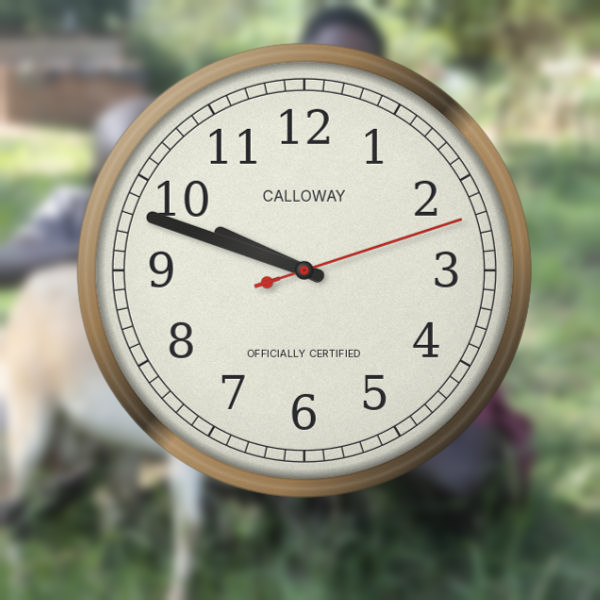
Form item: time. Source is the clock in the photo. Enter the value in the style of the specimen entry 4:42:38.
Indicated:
9:48:12
